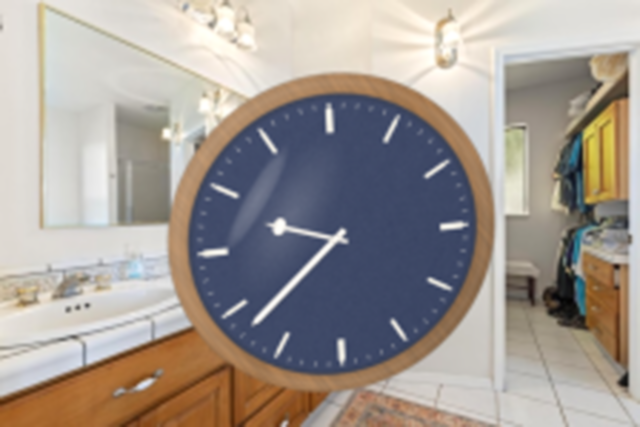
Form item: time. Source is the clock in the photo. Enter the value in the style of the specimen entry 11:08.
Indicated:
9:38
